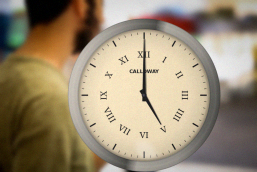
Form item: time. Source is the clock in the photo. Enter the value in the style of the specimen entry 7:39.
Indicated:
5:00
